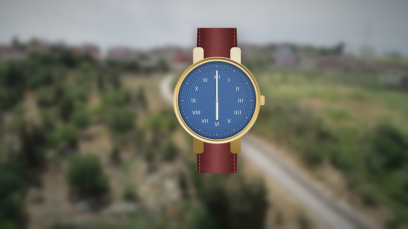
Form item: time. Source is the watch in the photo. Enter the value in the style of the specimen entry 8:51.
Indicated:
6:00
